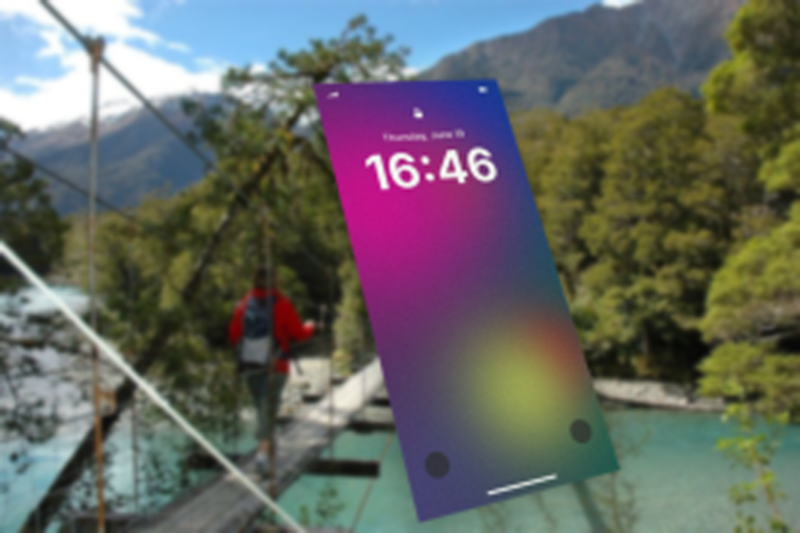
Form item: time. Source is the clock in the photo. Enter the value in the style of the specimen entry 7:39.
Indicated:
16:46
